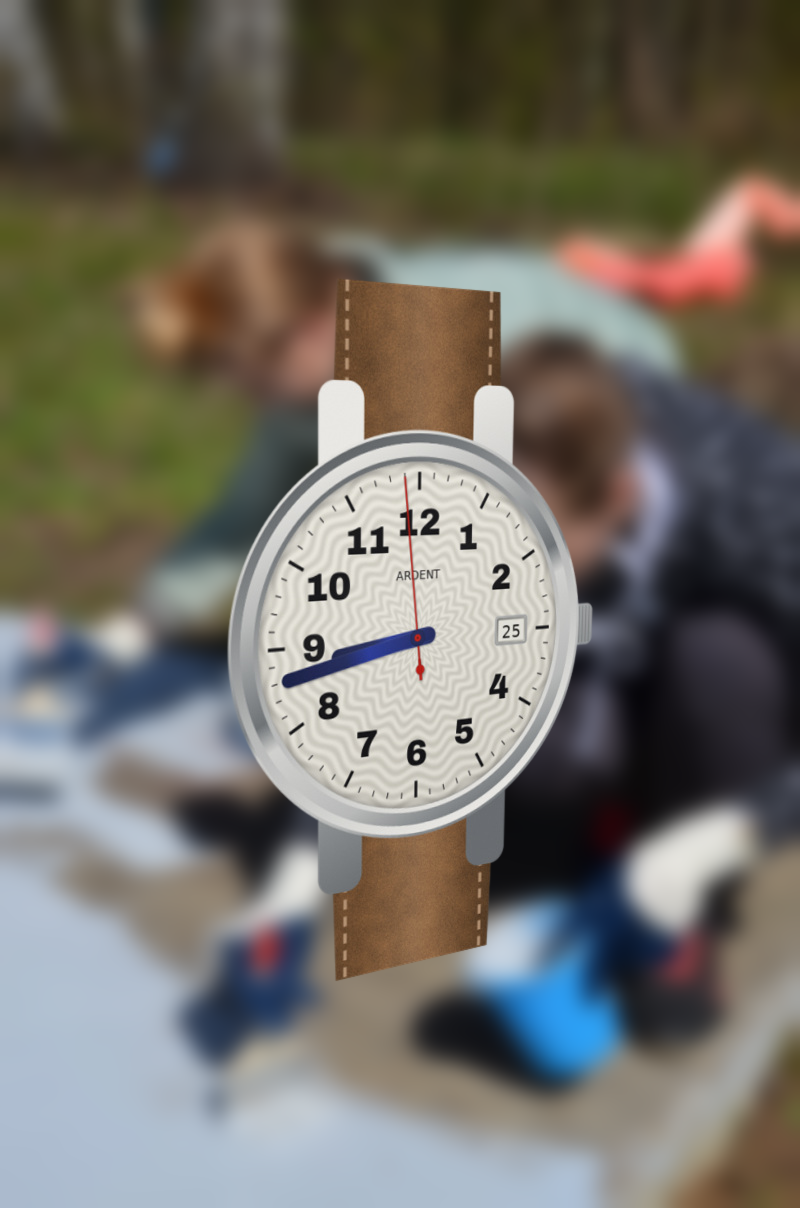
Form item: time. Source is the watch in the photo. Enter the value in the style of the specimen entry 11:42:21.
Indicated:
8:42:59
